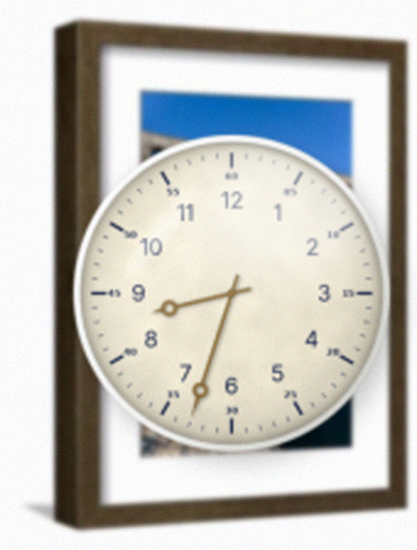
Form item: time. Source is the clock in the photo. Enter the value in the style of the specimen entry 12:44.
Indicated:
8:33
